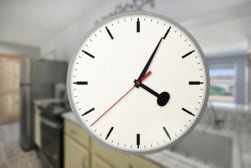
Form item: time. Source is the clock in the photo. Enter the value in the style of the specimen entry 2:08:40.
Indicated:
4:04:38
